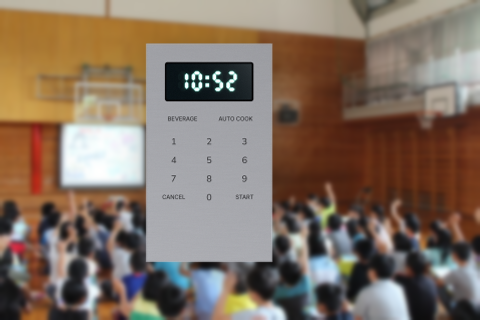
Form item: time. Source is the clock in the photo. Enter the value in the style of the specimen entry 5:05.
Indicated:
10:52
